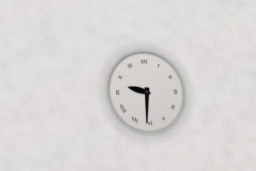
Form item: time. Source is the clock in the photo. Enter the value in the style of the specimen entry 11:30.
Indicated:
9:31
